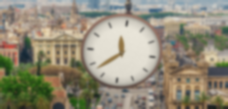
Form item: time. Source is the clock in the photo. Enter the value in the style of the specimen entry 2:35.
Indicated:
11:38
